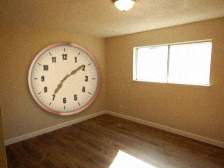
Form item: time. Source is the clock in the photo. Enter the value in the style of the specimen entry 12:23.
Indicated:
7:09
